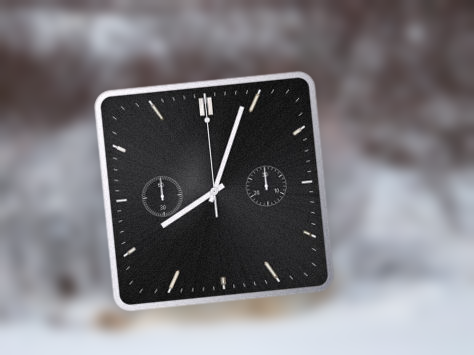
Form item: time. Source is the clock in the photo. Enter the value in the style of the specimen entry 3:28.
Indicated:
8:04
